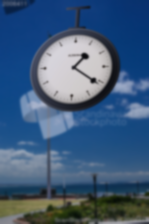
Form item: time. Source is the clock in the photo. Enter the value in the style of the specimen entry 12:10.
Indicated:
1:21
